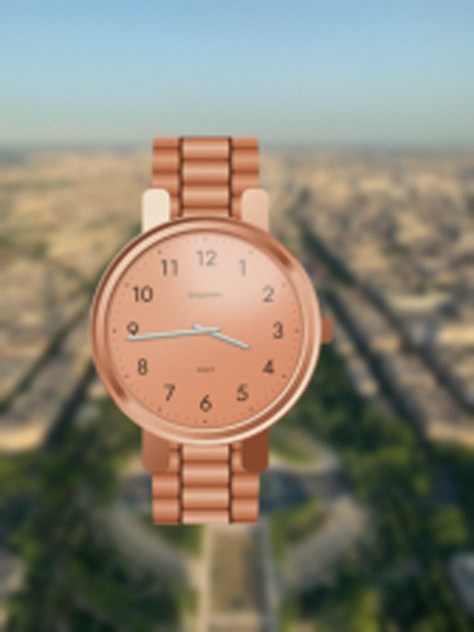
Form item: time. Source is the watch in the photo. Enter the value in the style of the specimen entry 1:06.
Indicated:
3:44
